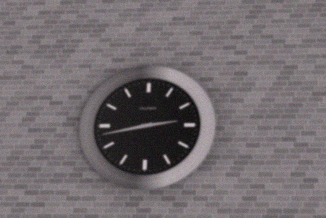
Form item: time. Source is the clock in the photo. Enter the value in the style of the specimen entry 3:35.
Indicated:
2:43
